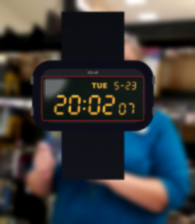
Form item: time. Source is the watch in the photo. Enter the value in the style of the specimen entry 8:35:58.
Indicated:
20:02:07
